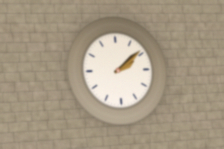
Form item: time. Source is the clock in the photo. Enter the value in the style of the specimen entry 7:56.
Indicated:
2:09
